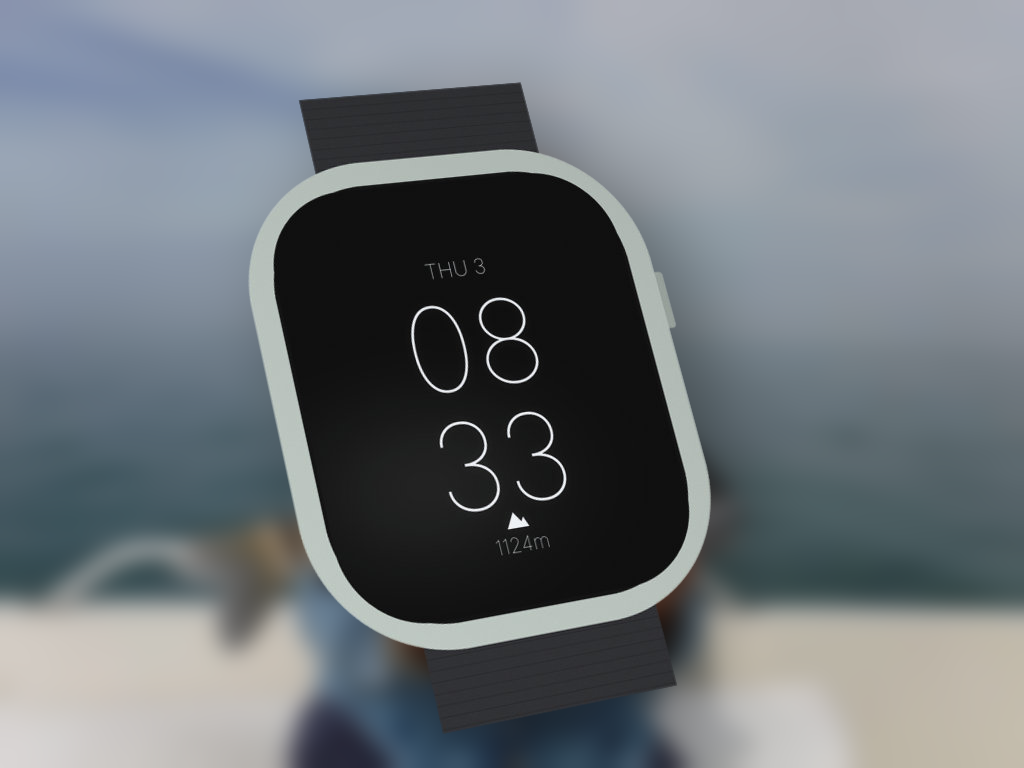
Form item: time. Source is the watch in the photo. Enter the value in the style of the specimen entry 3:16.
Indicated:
8:33
